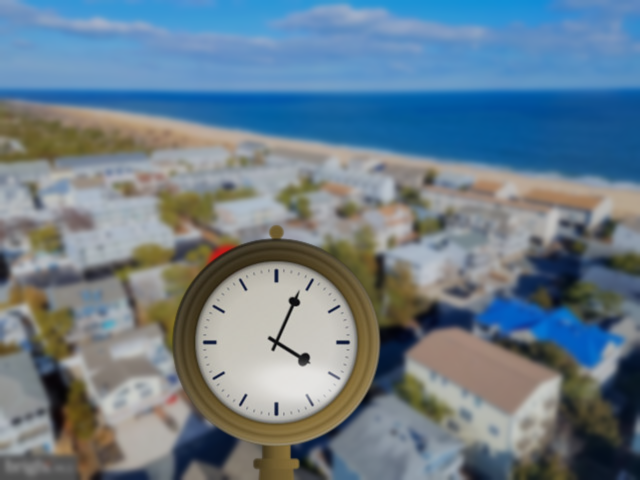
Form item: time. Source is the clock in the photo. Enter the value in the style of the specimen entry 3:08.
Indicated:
4:04
